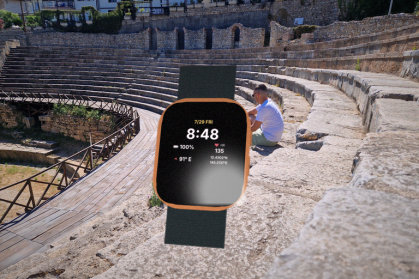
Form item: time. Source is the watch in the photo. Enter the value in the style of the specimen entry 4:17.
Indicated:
8:48
